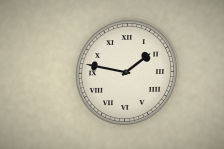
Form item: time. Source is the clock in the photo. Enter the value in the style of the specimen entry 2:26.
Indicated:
1:47
